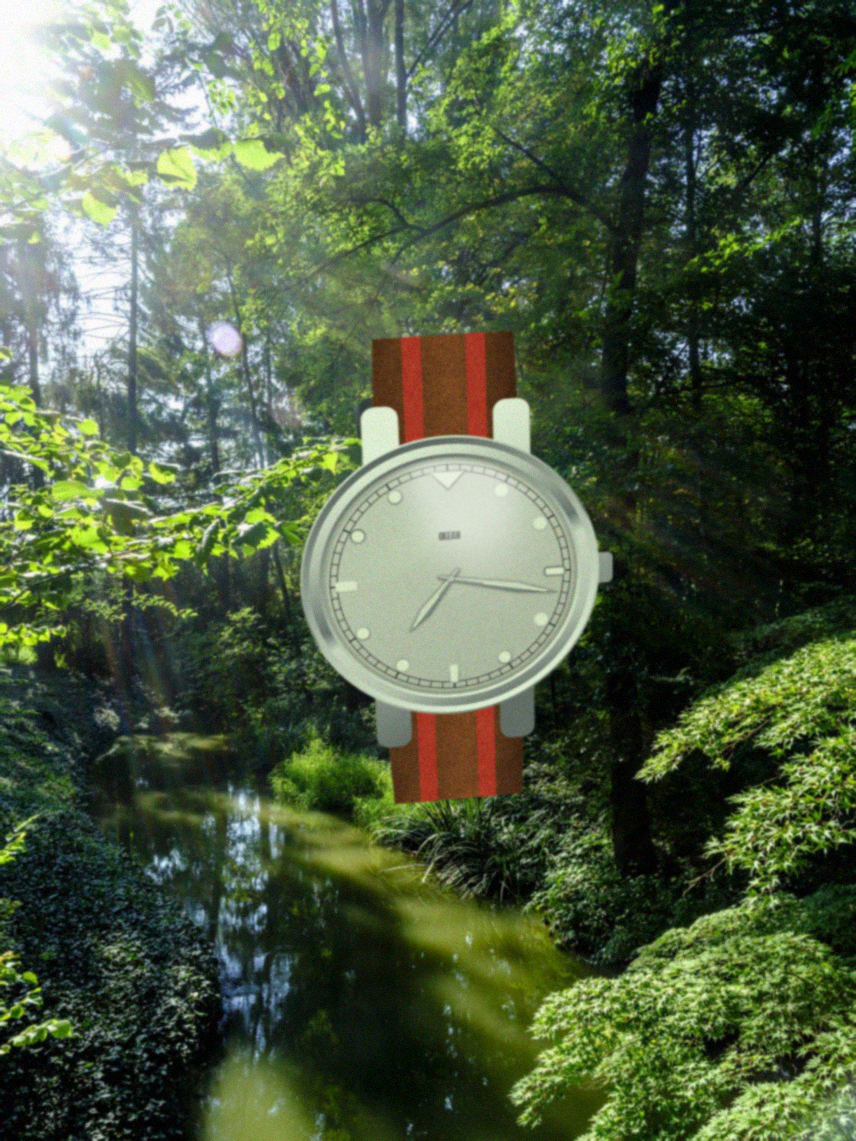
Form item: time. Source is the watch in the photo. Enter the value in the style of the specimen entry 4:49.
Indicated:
7:17
